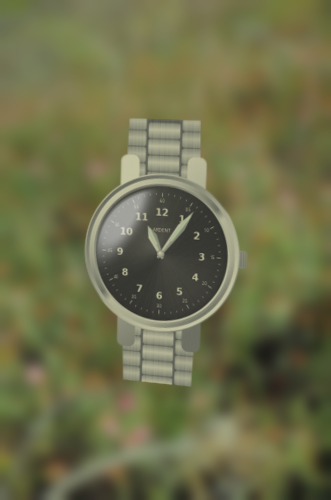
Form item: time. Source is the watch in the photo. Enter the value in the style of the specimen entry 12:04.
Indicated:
11:06
